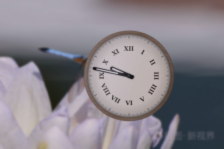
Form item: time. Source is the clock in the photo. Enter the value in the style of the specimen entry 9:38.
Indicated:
9:47
